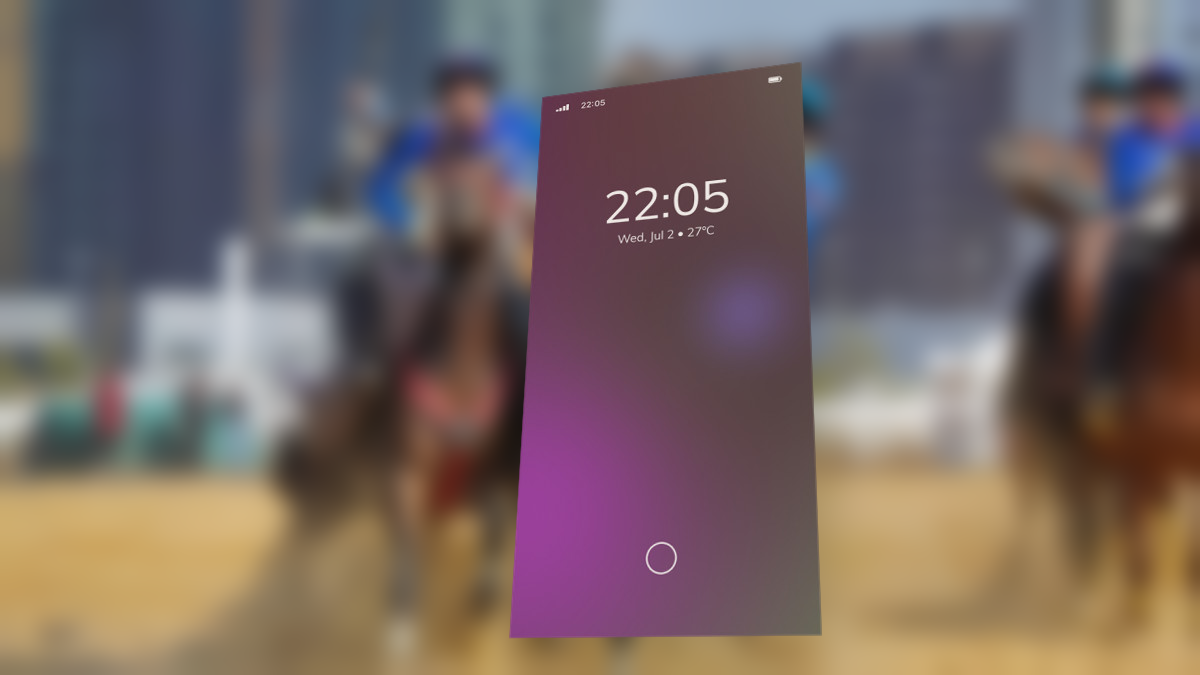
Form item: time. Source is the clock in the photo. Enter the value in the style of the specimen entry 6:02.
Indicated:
22:05
